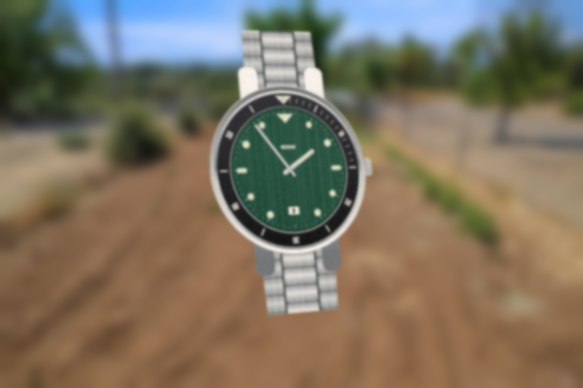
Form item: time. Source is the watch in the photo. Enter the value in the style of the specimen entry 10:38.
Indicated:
1:54
